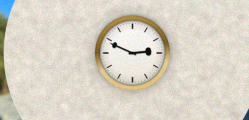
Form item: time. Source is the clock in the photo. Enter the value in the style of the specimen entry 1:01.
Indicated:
2:49
